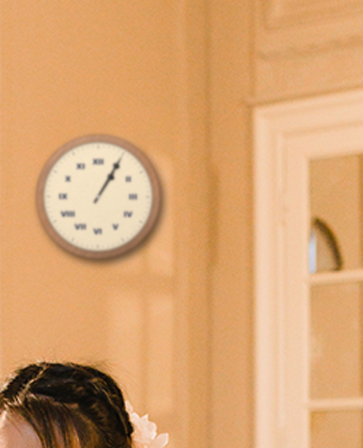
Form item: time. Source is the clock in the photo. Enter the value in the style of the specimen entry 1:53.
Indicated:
1:05
